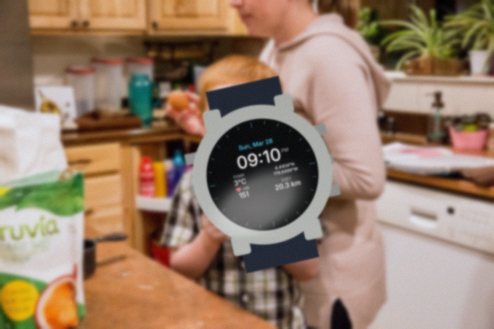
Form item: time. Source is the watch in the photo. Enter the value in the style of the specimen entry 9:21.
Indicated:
9:10
